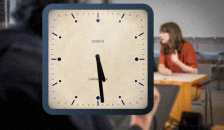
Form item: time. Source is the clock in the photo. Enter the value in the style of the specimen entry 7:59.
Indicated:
5:29
